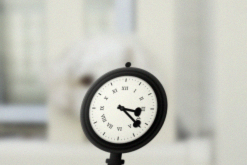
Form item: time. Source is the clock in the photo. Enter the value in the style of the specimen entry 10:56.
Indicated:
3:22
